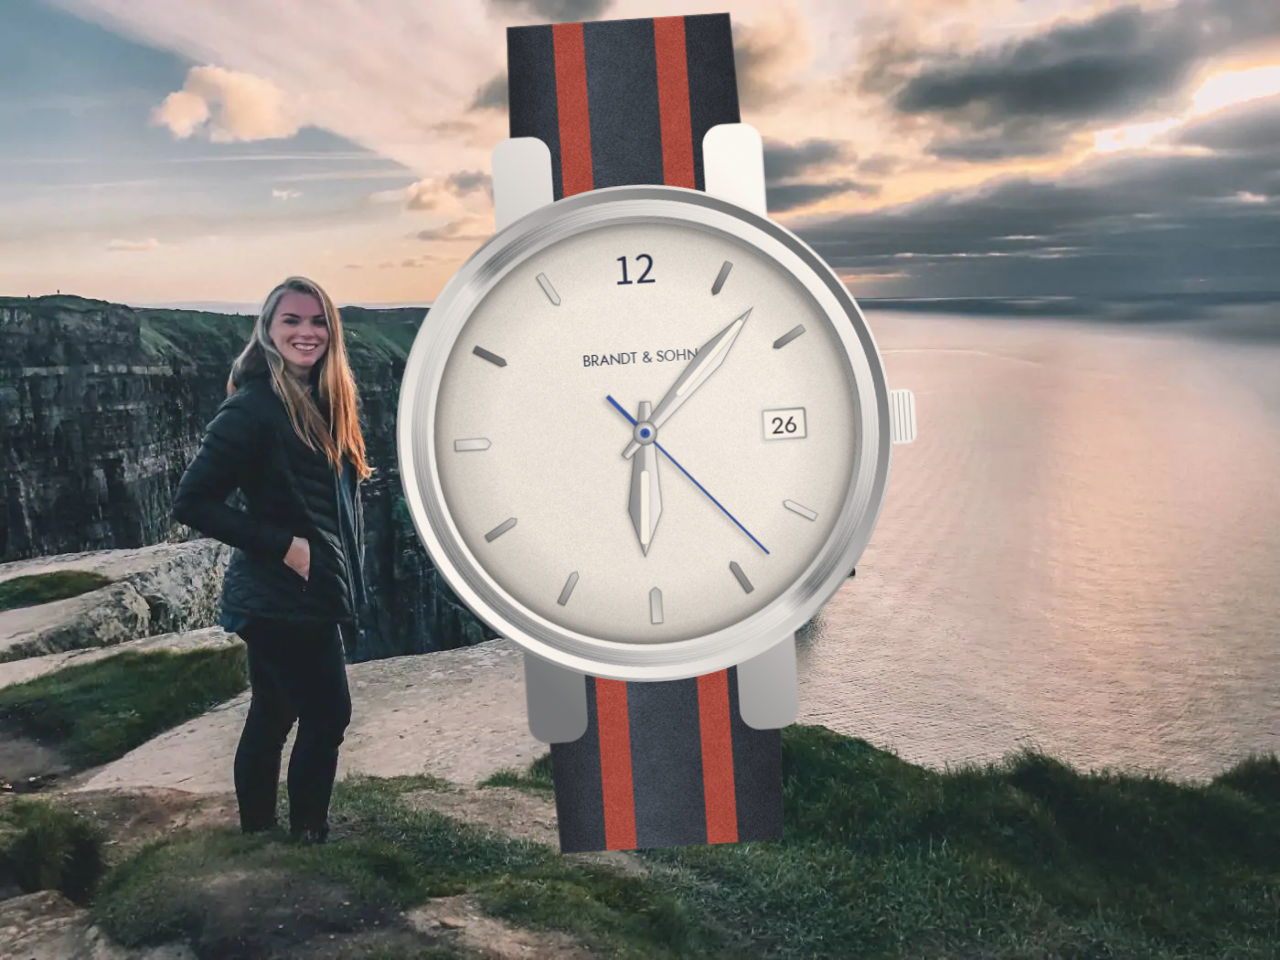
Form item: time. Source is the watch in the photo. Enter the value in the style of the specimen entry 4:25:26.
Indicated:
6:07:23
